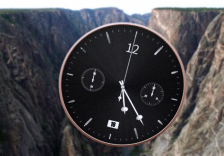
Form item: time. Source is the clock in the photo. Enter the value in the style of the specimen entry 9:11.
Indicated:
5:23
